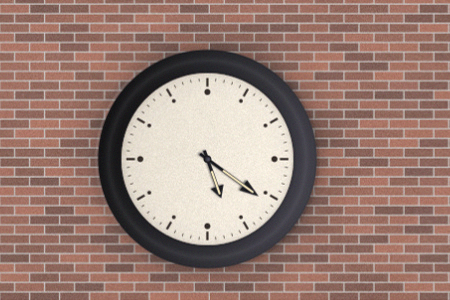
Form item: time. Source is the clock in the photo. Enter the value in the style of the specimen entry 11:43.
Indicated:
5:21
